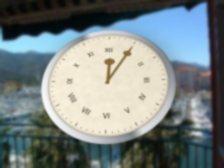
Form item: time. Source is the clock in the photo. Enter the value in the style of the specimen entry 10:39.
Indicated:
12:05
